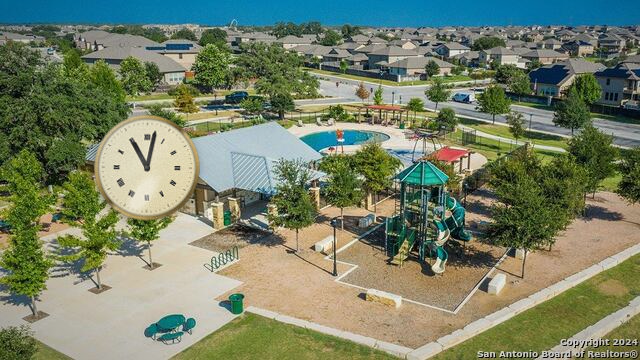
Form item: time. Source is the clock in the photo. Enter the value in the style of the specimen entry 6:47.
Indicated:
11:02
